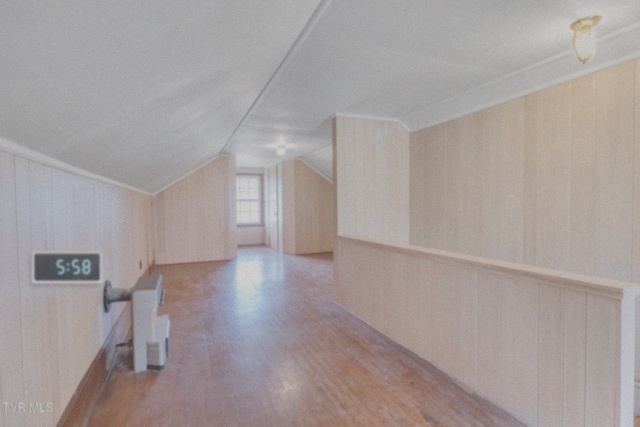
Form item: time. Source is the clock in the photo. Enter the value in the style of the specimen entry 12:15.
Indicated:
5:58
